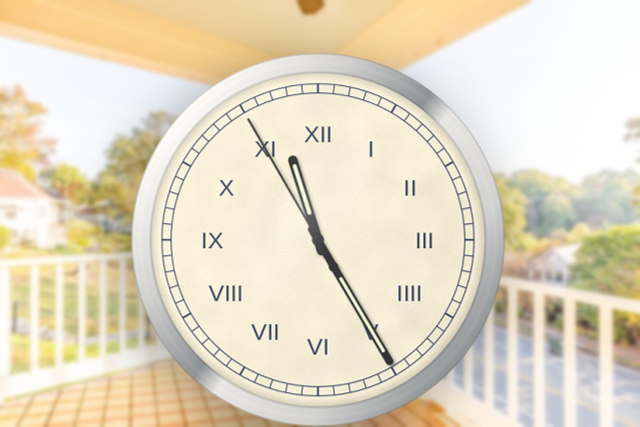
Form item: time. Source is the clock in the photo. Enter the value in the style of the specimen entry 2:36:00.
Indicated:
11:24:55
